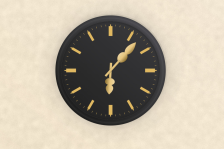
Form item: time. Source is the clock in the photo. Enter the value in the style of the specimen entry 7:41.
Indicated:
6:07
